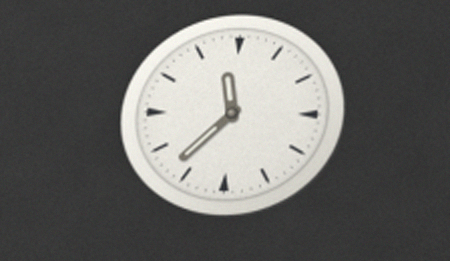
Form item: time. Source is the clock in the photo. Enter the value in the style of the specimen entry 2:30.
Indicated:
11:37
